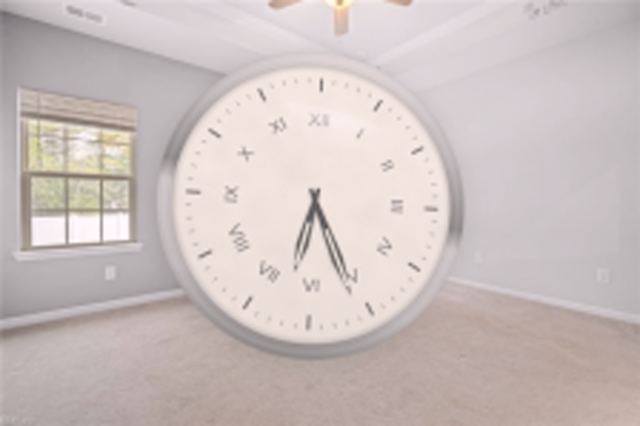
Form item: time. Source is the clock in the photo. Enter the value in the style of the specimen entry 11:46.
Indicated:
6:26
